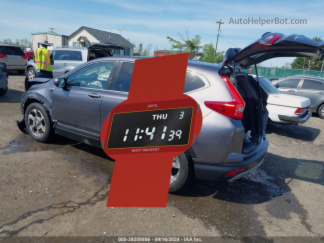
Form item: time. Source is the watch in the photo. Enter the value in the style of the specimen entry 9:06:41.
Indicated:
11:41:39
